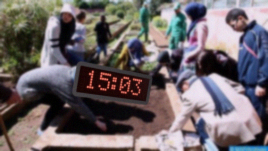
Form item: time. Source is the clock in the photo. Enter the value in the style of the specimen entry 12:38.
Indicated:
15:03
